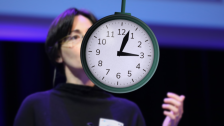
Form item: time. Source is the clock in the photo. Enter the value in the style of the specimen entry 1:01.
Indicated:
3:03
